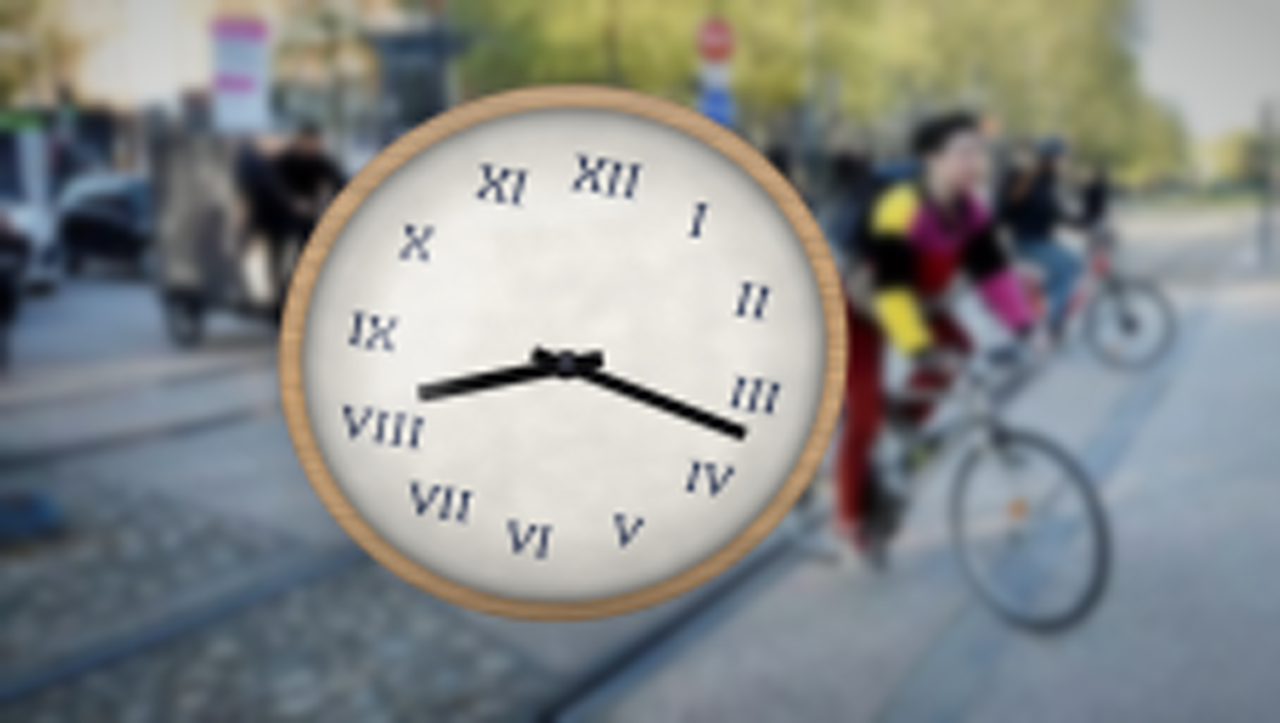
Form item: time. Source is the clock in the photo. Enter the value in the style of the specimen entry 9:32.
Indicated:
8:17
